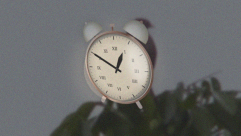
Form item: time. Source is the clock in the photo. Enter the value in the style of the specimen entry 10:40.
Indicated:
12:50
